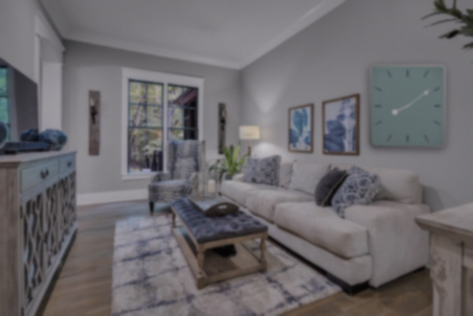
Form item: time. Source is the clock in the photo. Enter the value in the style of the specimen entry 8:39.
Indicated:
8:09
